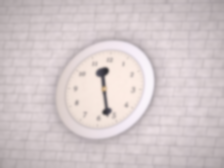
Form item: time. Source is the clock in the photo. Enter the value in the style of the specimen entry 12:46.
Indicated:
11:27
